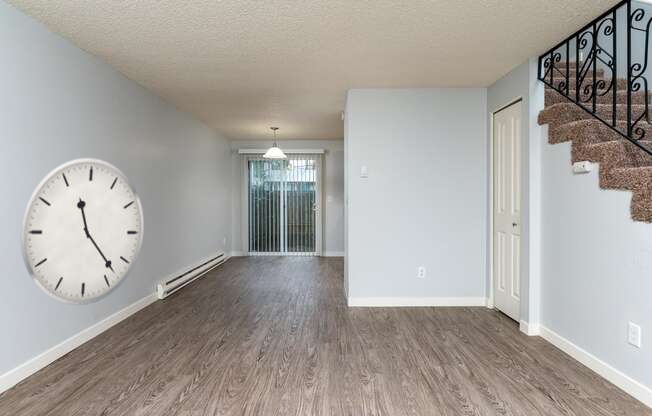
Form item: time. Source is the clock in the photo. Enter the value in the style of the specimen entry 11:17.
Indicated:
11:23
